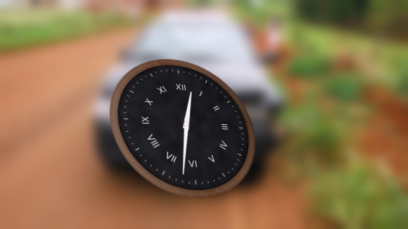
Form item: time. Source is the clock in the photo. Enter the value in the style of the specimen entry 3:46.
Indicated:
12:32
